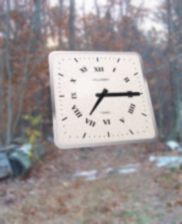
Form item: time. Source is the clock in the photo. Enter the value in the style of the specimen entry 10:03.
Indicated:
7:15
